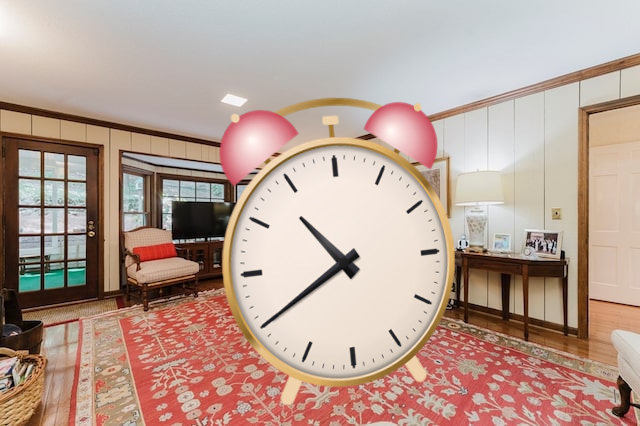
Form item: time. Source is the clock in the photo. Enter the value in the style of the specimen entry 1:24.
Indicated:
10:40
